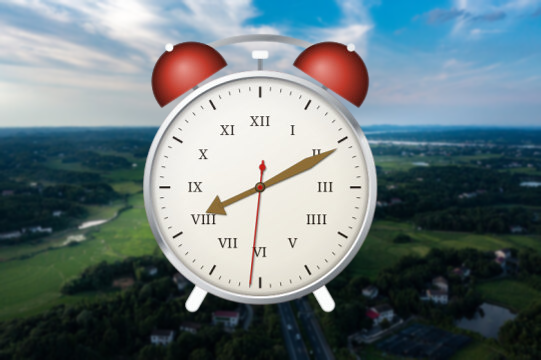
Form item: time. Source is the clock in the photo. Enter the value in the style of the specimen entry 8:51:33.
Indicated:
8:10:31
